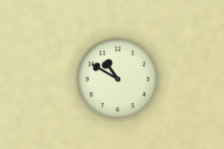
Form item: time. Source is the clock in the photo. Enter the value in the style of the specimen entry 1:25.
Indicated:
10:50
